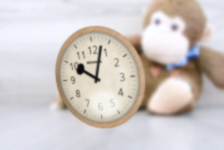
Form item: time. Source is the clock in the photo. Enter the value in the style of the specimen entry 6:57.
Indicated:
10:03
